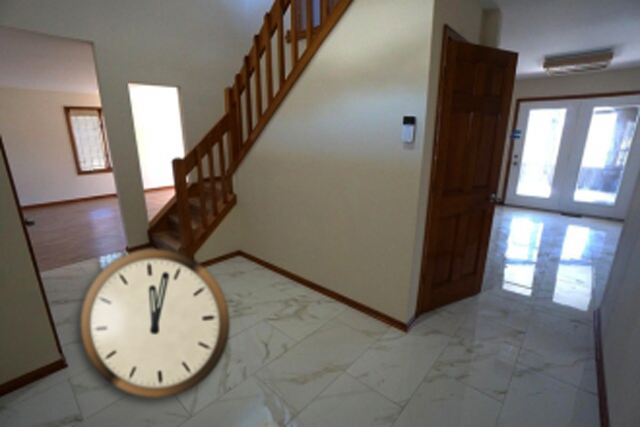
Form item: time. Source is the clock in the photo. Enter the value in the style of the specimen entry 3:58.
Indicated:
12:03
